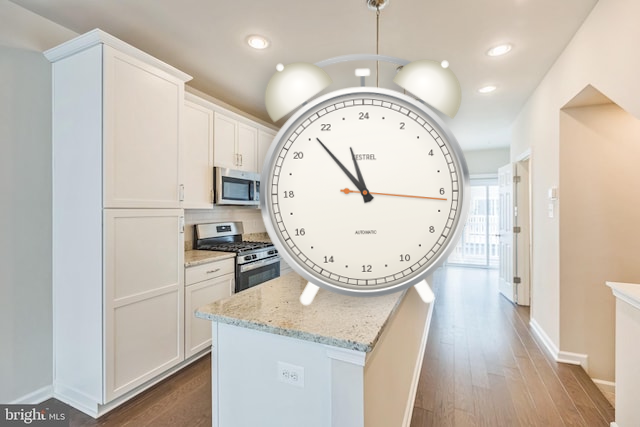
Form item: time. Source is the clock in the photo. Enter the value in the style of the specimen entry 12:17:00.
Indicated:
22:53:16
